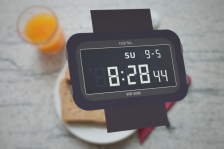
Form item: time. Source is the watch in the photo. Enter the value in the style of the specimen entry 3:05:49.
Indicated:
8:28:44
